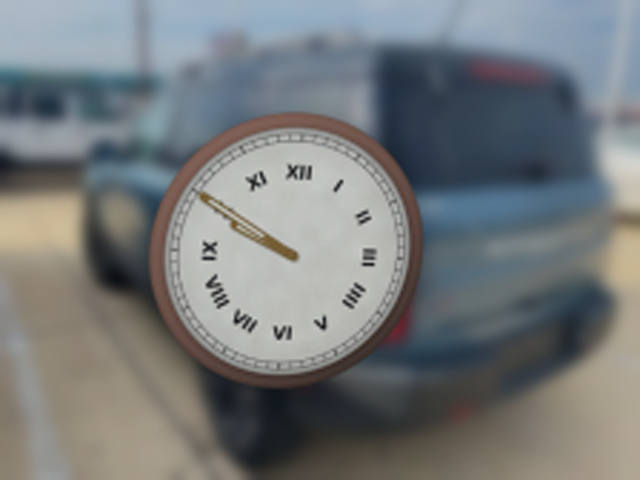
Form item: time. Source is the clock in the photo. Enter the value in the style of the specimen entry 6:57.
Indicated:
9:50
